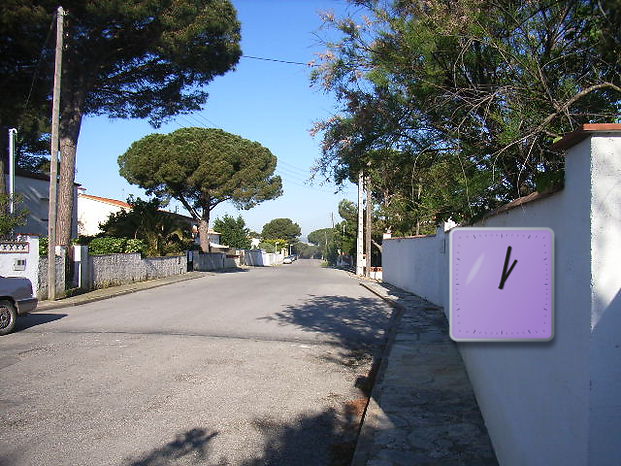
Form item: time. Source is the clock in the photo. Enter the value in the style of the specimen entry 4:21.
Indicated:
1:02
